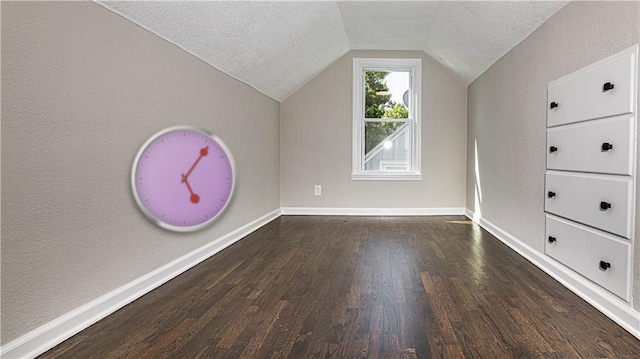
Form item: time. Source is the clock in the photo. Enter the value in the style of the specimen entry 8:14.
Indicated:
5:06
